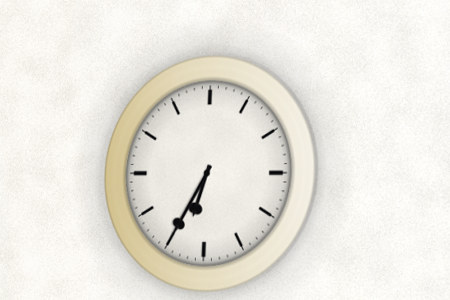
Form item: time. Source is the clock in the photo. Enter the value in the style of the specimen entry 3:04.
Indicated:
6:35
